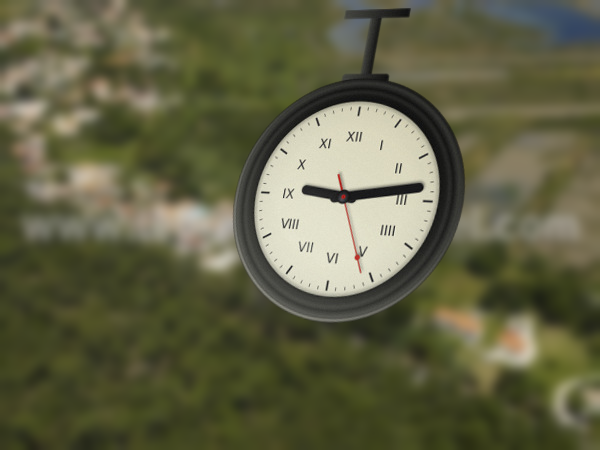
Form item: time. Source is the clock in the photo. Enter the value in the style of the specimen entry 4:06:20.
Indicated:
9:13:26
